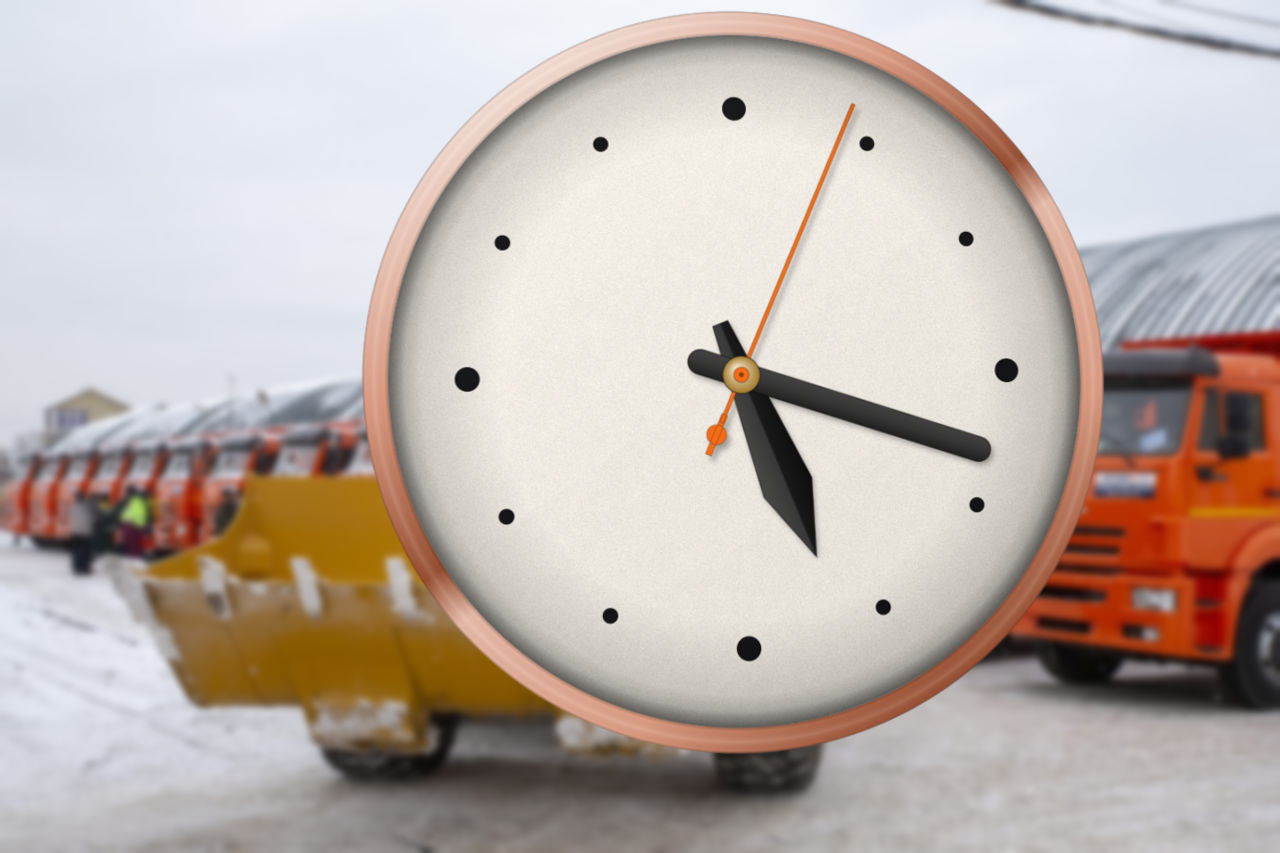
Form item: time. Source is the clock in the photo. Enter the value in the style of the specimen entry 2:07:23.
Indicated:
5:18:04
